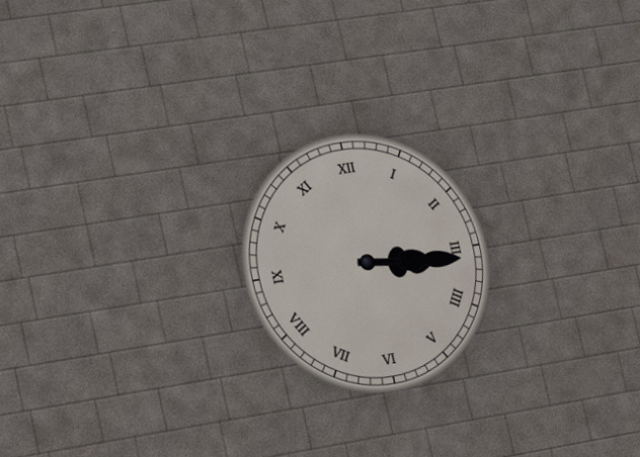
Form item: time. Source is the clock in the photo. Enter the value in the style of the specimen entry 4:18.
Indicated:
3:16
